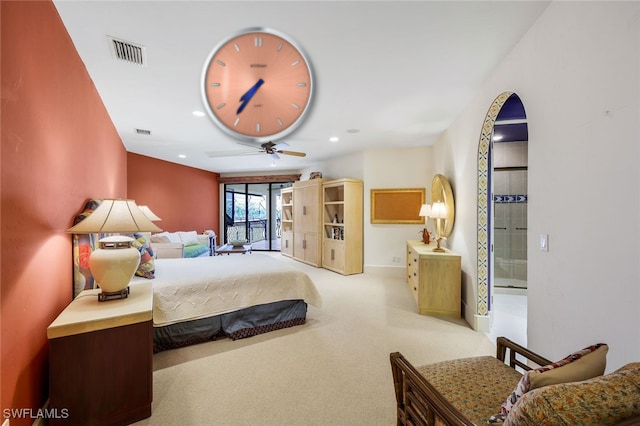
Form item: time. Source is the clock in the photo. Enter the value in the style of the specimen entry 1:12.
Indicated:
7:36
